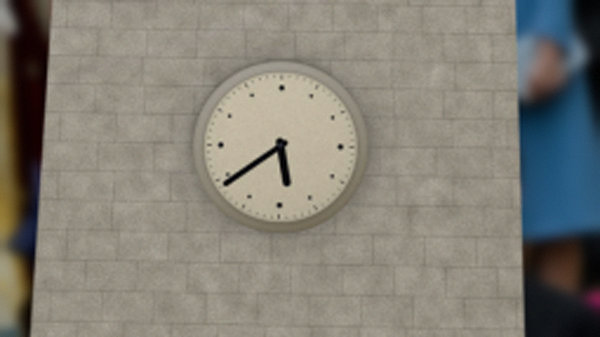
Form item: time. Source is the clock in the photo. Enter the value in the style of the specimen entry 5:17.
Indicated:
5:39
